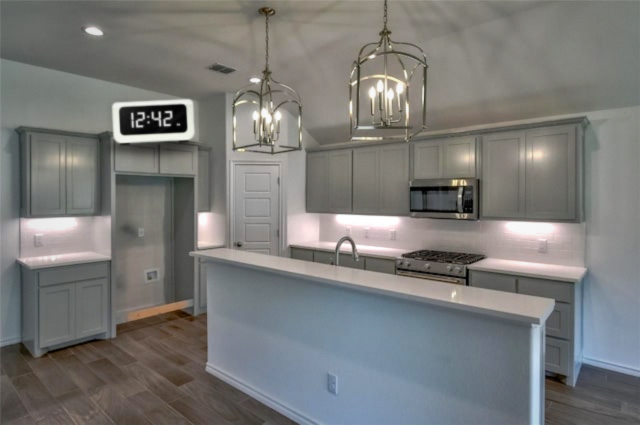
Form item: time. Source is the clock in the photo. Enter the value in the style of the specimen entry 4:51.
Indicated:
12:42
